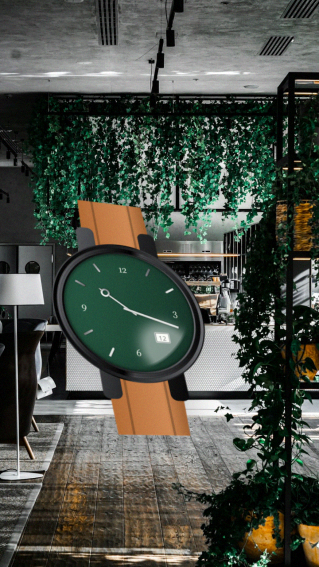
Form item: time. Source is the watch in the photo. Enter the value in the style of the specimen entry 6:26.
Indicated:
10:18
